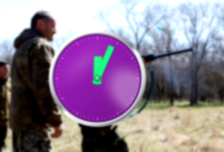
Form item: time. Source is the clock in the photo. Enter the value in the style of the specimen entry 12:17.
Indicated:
12:04
